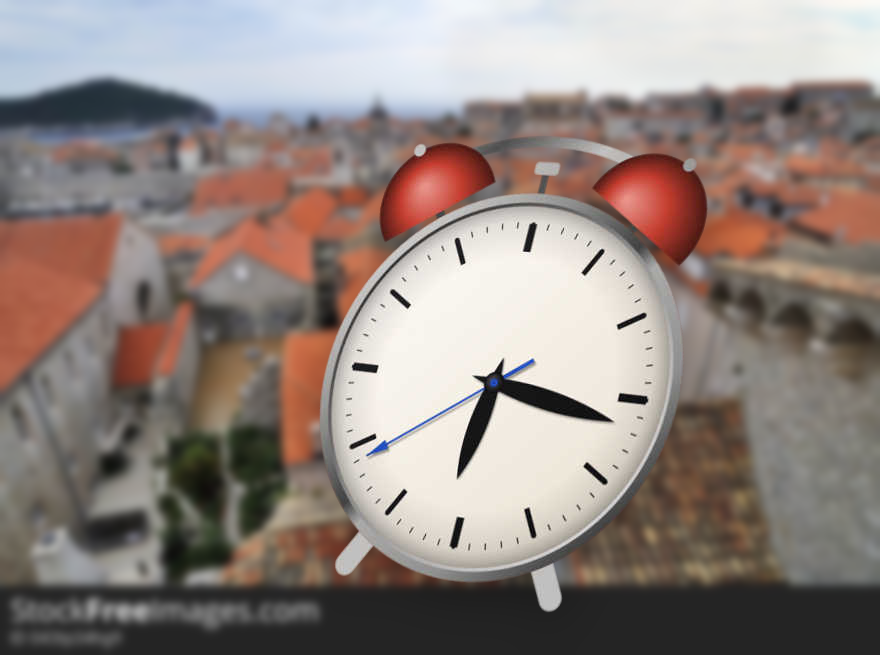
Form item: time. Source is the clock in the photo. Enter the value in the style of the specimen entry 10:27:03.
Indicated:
6:16:39
